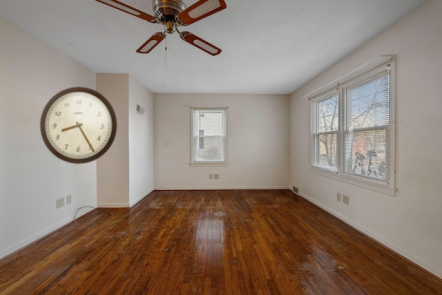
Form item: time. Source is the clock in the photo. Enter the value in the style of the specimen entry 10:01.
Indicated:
8:25
